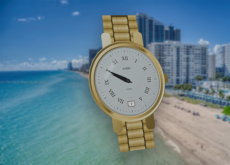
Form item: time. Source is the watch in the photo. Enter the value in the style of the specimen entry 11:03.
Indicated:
9:50
